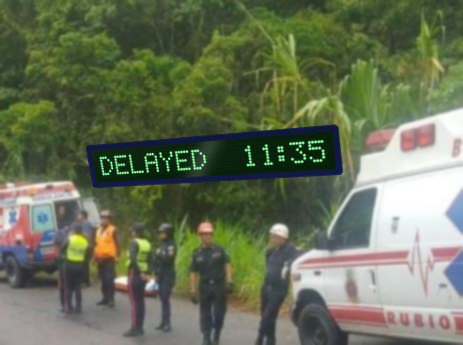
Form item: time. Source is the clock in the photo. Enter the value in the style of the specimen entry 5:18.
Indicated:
11:35
